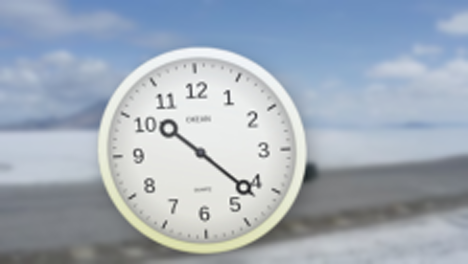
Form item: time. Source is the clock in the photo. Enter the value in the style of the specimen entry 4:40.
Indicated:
10:22
